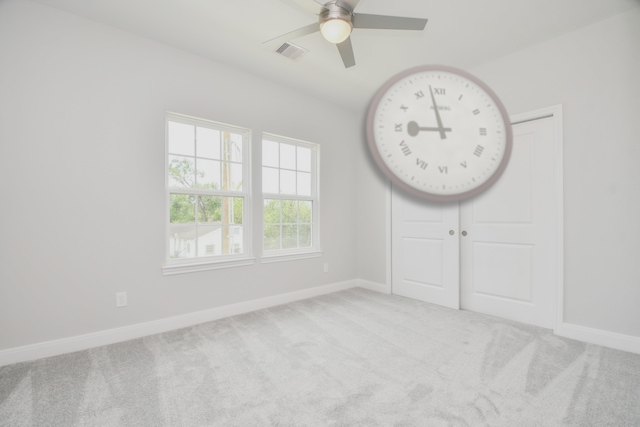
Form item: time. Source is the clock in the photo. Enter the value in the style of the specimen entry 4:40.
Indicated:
8:58
